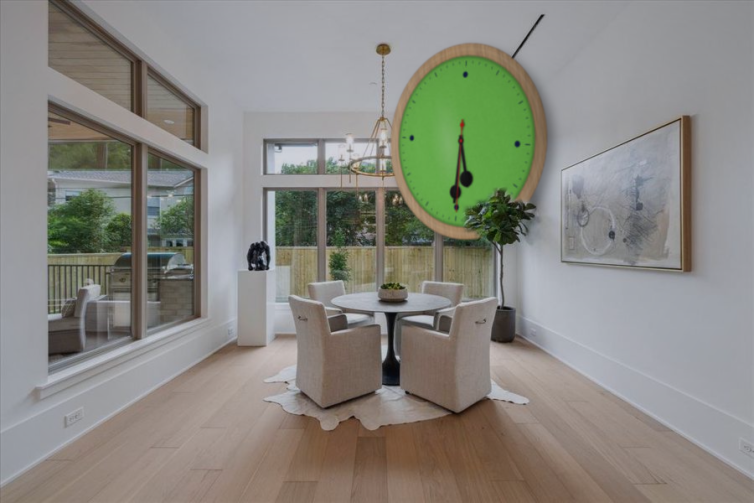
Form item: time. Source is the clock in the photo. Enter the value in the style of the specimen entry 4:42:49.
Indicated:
5:30:30
